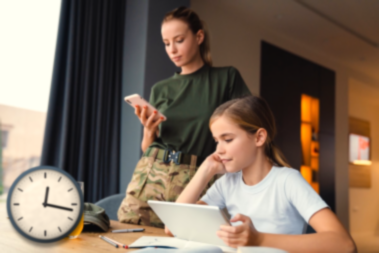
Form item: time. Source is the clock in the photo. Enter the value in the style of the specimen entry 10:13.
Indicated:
12:17
